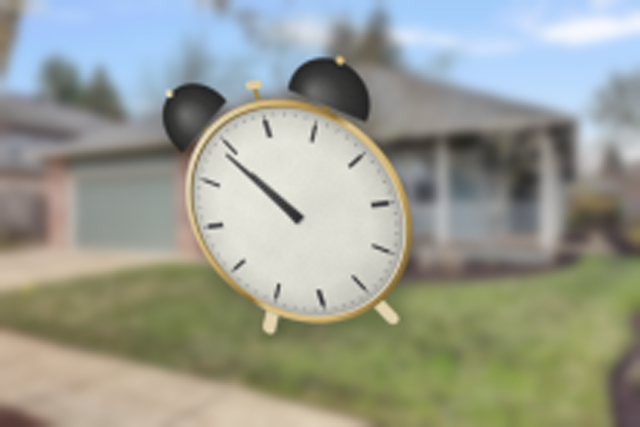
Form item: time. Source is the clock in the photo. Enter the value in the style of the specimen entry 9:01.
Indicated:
10:54
